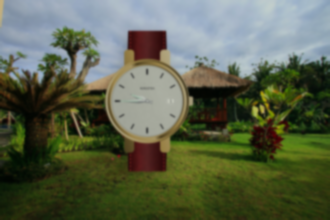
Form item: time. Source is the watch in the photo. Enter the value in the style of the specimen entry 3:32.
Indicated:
9:45
